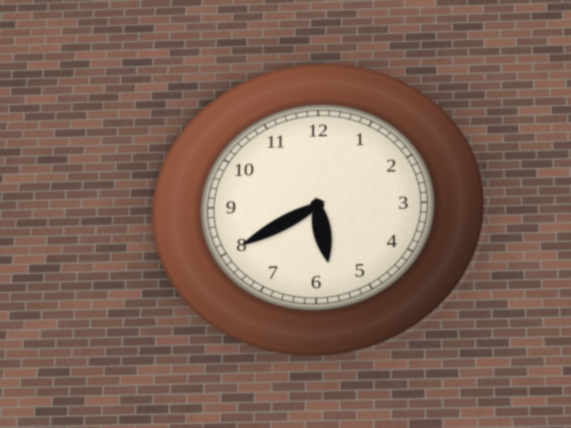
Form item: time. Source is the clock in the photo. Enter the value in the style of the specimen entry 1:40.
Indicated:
5:40
